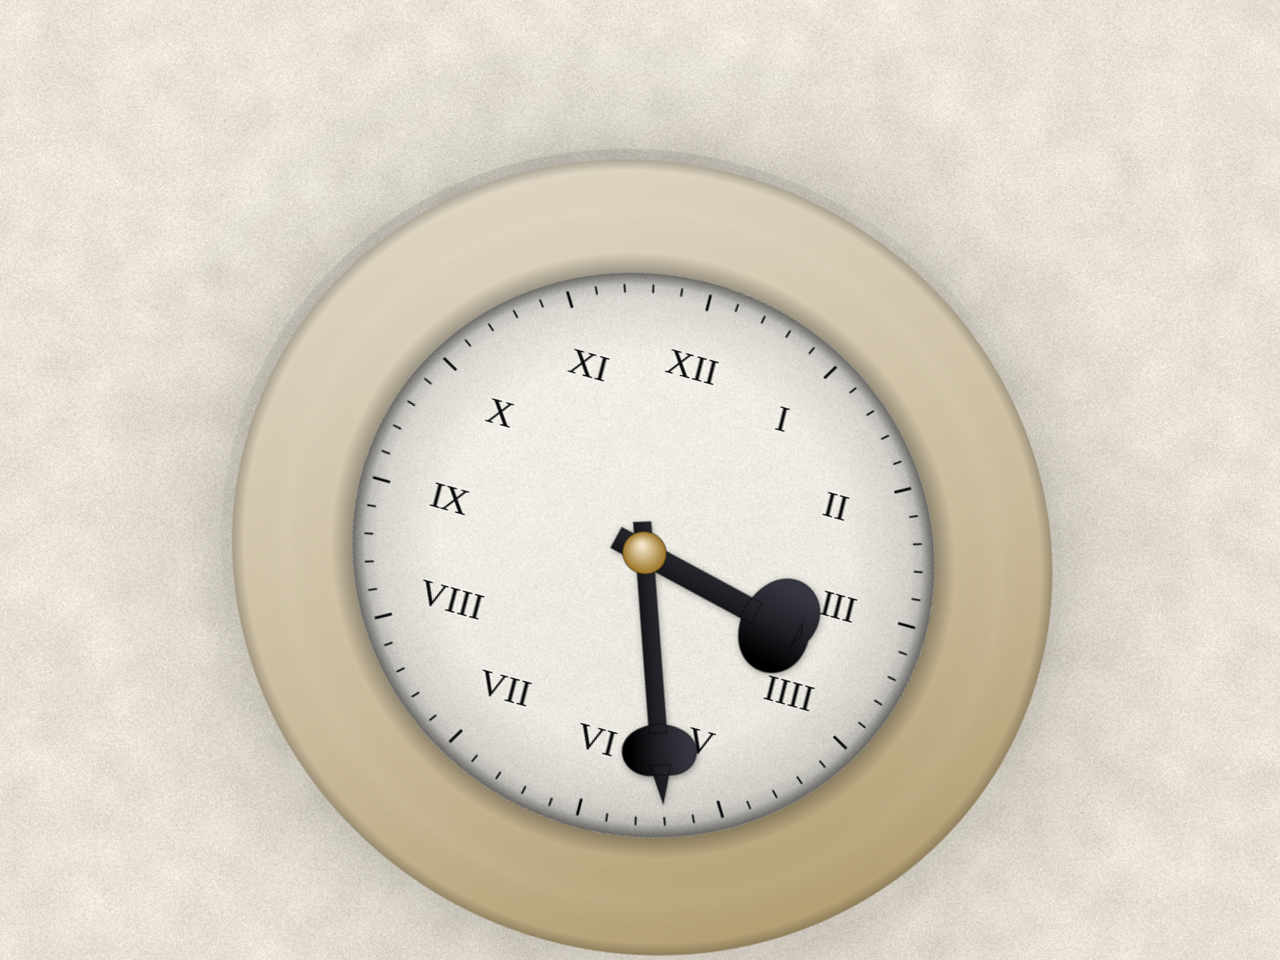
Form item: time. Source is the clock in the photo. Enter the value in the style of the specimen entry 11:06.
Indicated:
3:27
